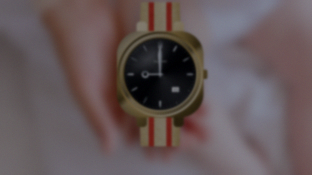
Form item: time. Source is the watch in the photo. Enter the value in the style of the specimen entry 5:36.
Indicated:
9:00
